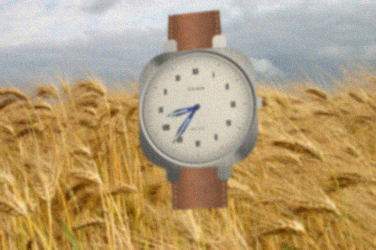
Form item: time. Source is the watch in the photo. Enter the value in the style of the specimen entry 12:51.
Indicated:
8:36
